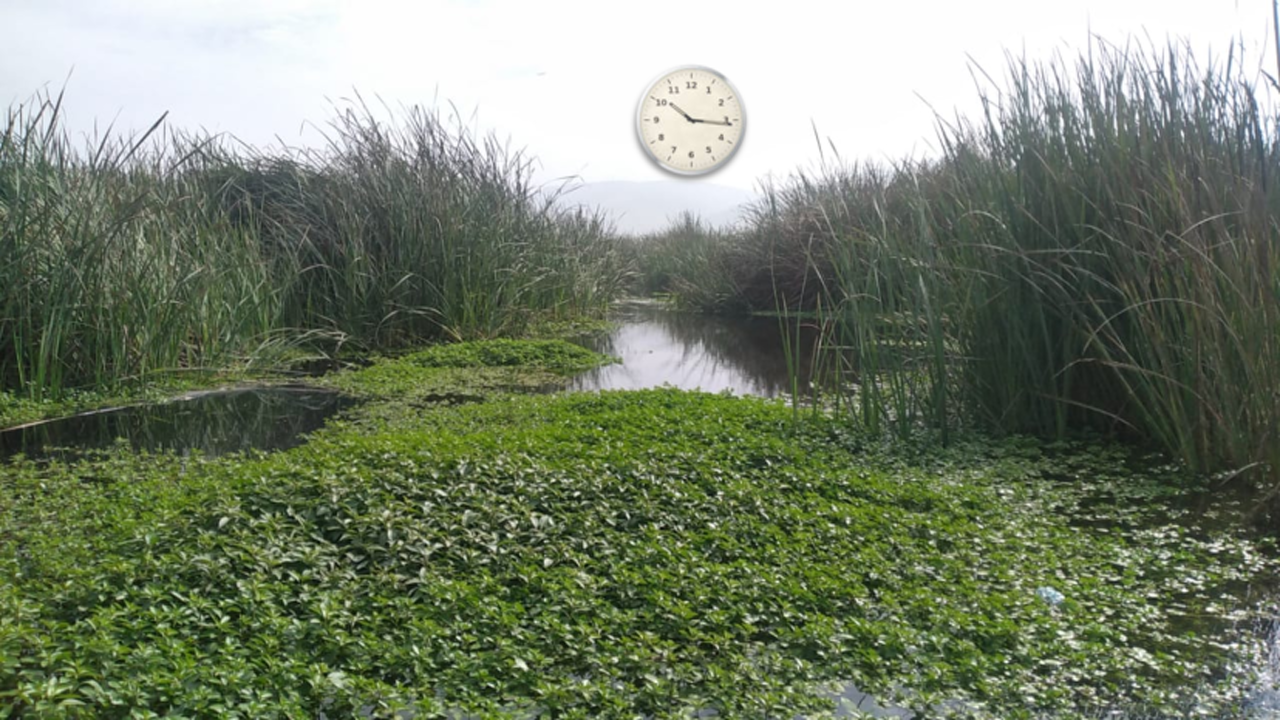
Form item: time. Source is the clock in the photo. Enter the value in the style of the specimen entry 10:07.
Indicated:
10:16
